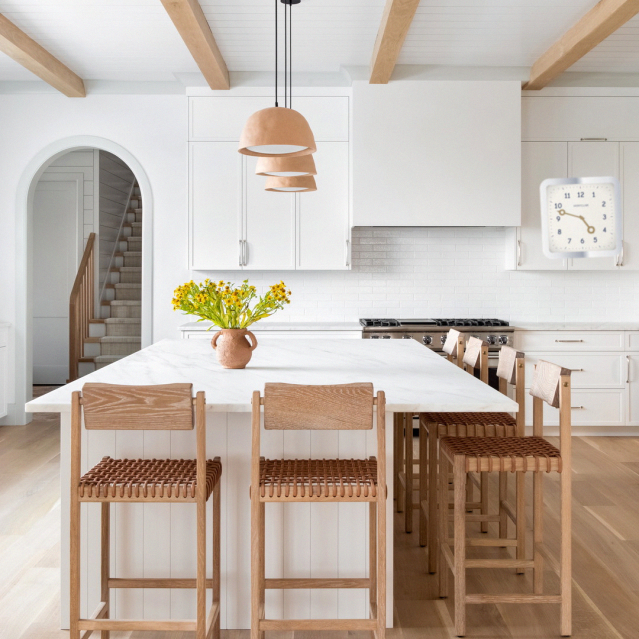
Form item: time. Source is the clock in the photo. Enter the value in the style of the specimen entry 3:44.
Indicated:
4:48
